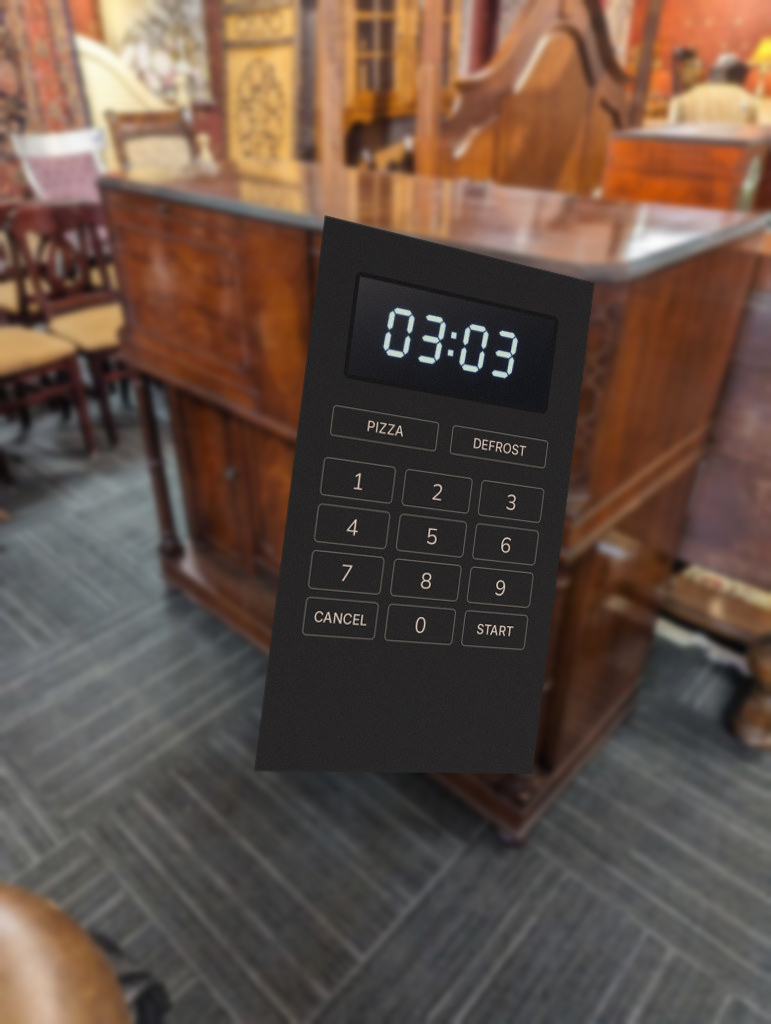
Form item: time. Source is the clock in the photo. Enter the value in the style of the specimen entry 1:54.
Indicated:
3:03
